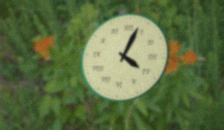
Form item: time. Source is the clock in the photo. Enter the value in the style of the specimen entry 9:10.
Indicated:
4:03
